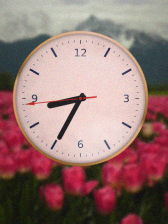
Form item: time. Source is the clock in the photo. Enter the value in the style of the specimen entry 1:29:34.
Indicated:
8:34:44
